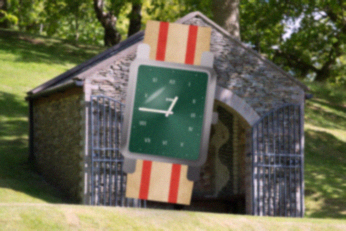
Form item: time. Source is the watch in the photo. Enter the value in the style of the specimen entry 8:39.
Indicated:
12:45
